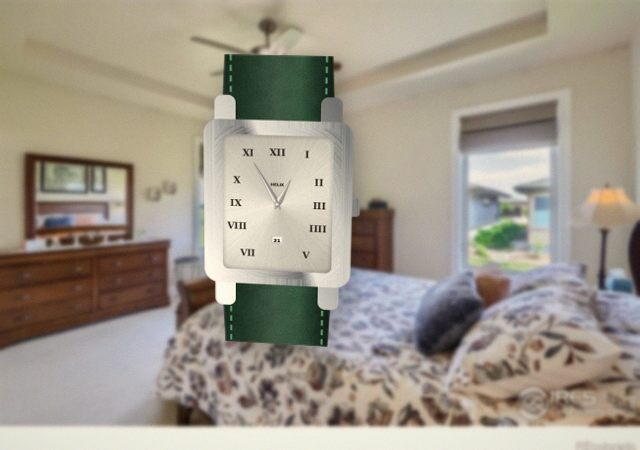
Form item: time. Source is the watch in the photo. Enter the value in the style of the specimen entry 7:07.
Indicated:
12:55
